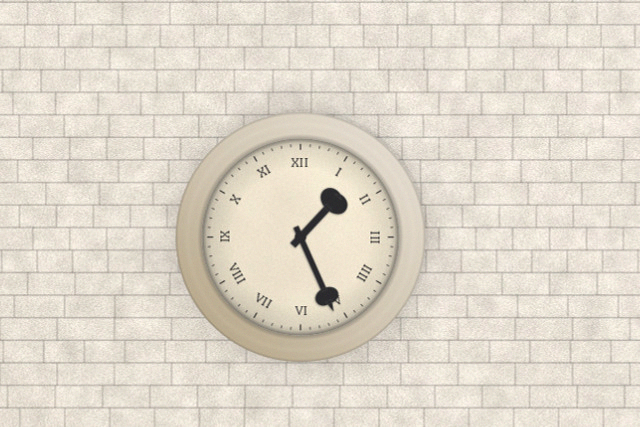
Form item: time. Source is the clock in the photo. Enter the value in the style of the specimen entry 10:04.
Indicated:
1:26
